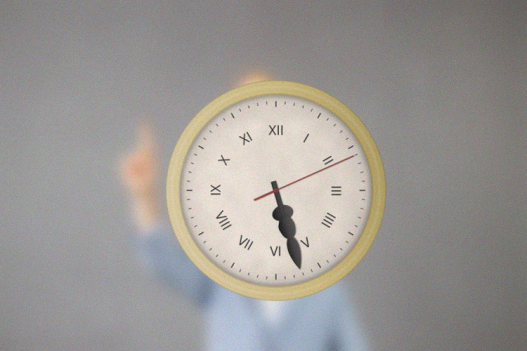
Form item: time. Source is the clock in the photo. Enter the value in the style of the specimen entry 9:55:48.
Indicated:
5:27:11
